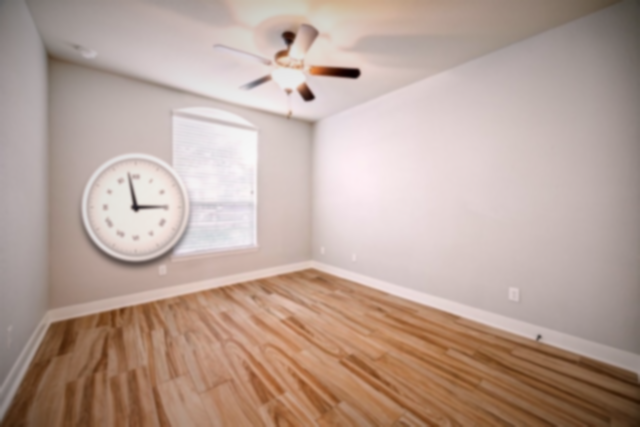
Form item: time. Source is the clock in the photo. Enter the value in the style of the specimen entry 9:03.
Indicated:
2:58
